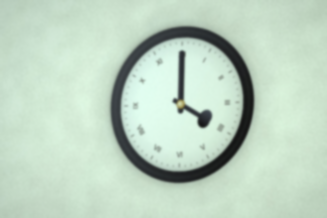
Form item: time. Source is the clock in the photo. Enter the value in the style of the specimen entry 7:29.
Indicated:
4:00
